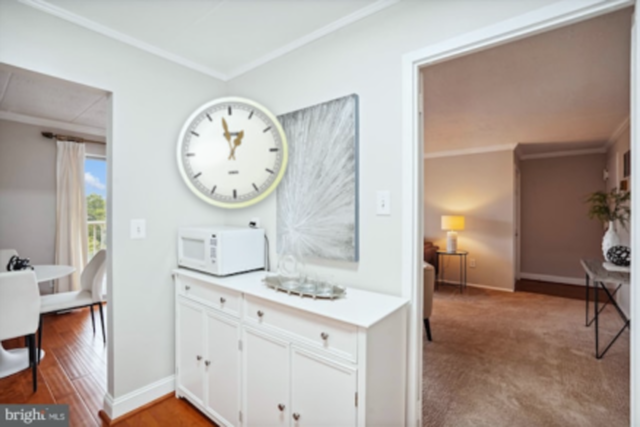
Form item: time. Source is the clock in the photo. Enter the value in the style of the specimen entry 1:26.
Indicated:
12:58
